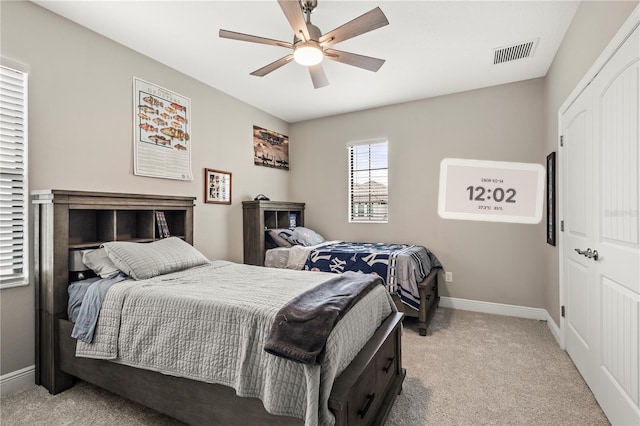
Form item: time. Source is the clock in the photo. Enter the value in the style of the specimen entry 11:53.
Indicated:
12:02
